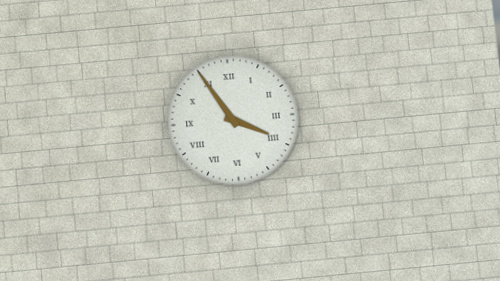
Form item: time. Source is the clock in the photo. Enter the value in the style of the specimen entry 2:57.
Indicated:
3:55
